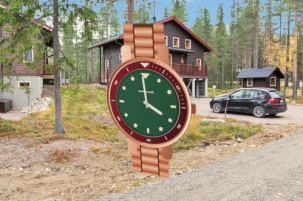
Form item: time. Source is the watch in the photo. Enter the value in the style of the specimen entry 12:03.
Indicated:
3:59
